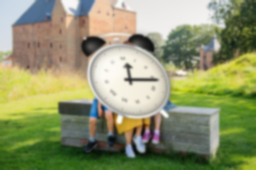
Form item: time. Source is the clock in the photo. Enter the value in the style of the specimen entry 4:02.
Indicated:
12:16
